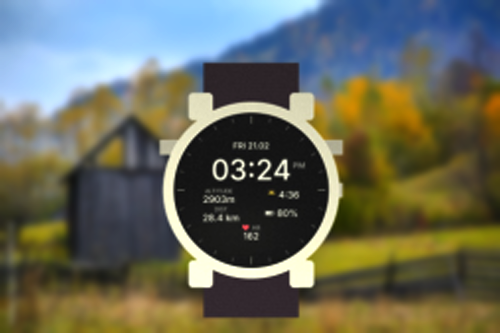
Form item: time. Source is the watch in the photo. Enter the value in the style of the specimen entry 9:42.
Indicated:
3:24
